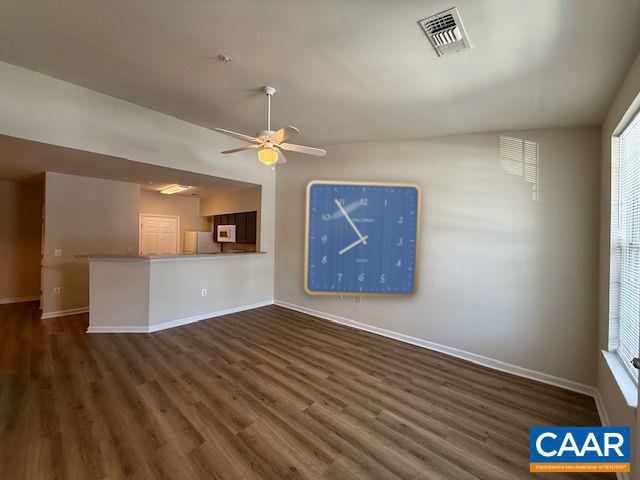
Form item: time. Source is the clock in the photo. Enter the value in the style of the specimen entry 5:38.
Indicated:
7:54
